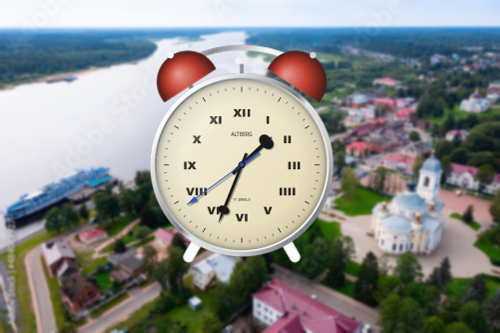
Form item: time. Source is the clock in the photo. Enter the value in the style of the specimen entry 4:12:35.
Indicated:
1:33:39
